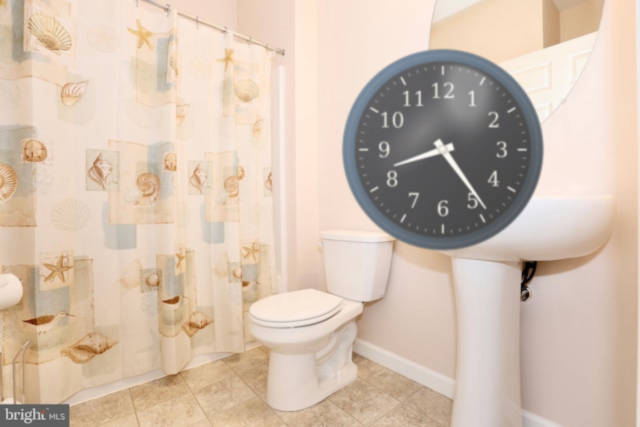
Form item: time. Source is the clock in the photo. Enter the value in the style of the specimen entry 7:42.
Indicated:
8:24
